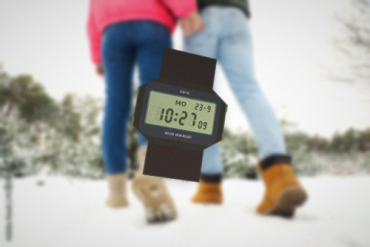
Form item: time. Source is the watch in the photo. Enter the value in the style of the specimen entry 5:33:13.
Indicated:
10:27:09
